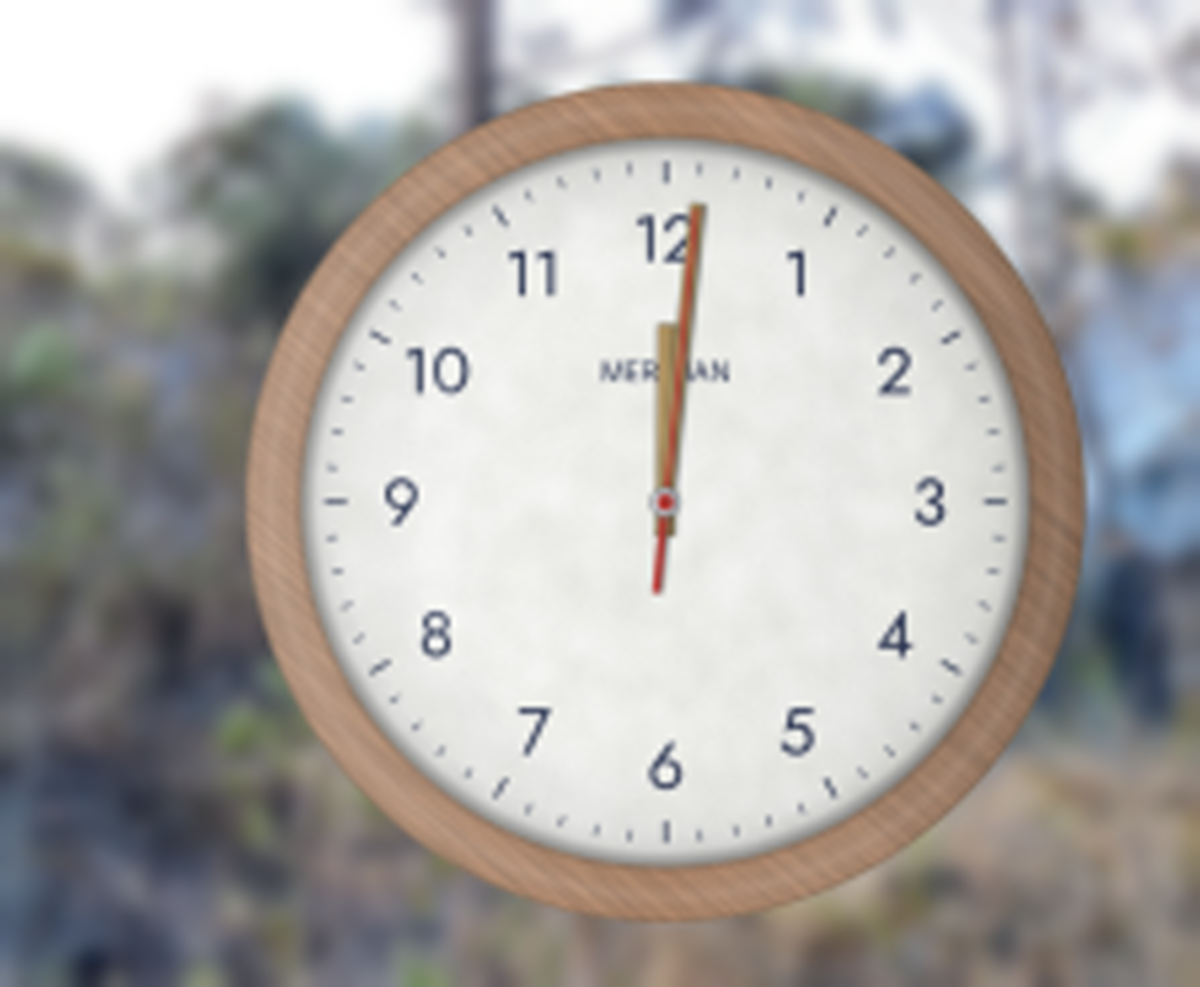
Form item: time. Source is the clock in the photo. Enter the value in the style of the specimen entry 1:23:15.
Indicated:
12:01:01
